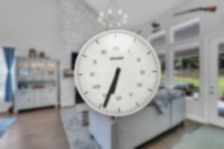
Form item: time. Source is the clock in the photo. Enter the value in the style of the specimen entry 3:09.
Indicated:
6:34
